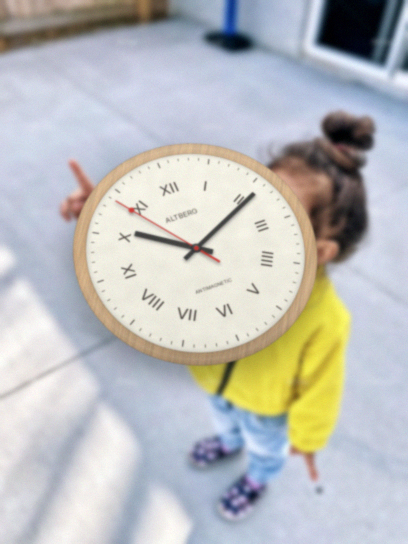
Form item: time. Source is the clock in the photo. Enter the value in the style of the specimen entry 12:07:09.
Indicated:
10:10:54
